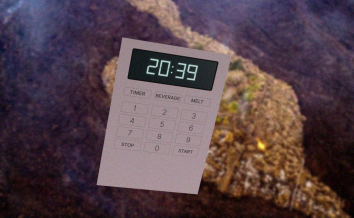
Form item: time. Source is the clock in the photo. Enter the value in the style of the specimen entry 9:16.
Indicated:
20:39
